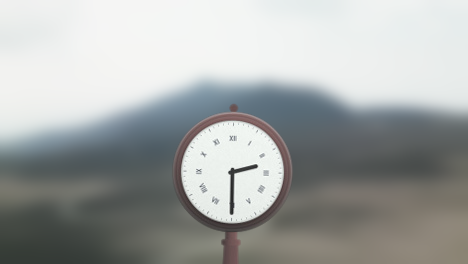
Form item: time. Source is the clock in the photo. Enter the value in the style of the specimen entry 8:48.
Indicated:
2:30
